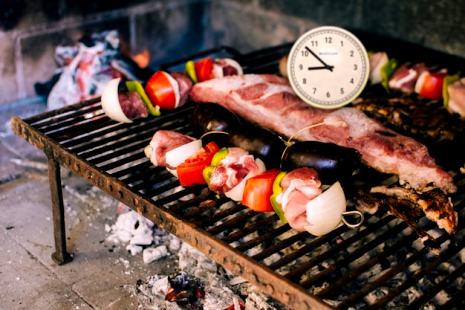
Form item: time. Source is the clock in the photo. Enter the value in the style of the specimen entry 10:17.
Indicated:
8:52
